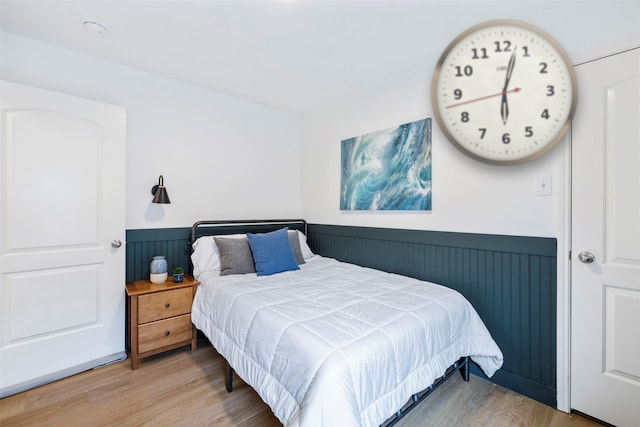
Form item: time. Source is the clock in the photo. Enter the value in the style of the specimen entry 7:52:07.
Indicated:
6:02:43
